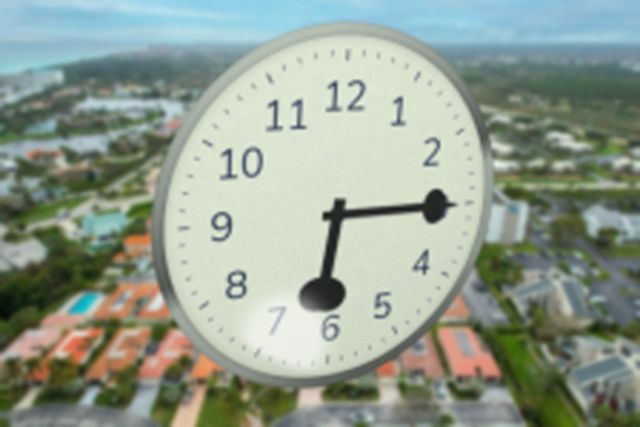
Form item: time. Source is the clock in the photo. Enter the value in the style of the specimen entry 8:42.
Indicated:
6:15
